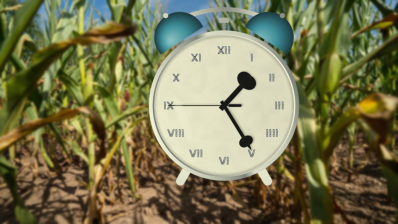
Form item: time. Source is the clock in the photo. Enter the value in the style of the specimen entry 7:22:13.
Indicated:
1:24:45
